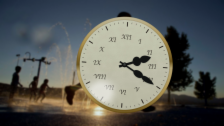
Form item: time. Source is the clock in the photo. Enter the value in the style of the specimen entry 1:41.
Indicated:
2:20
